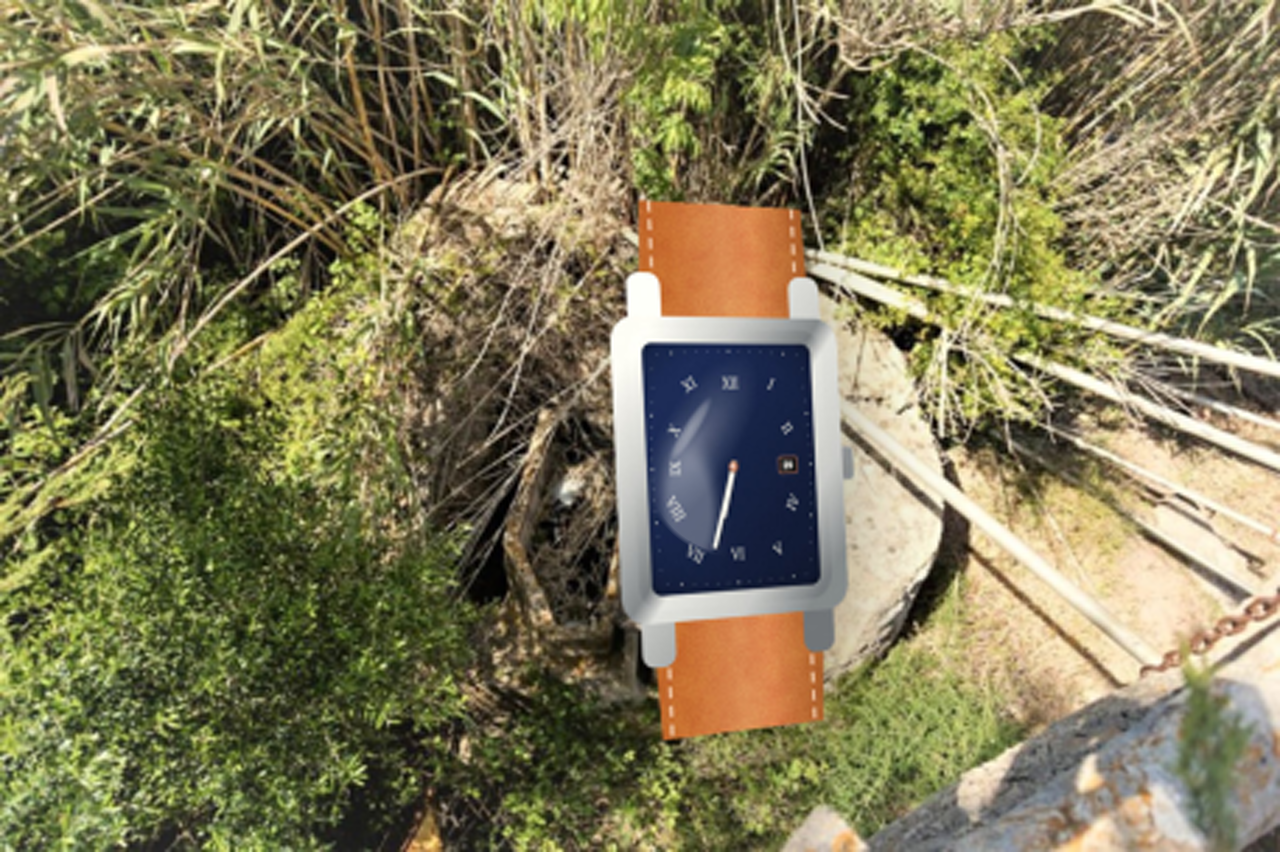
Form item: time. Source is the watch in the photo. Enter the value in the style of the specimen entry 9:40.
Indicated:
6:33
